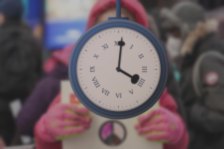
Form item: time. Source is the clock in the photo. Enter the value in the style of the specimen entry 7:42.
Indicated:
4:01
